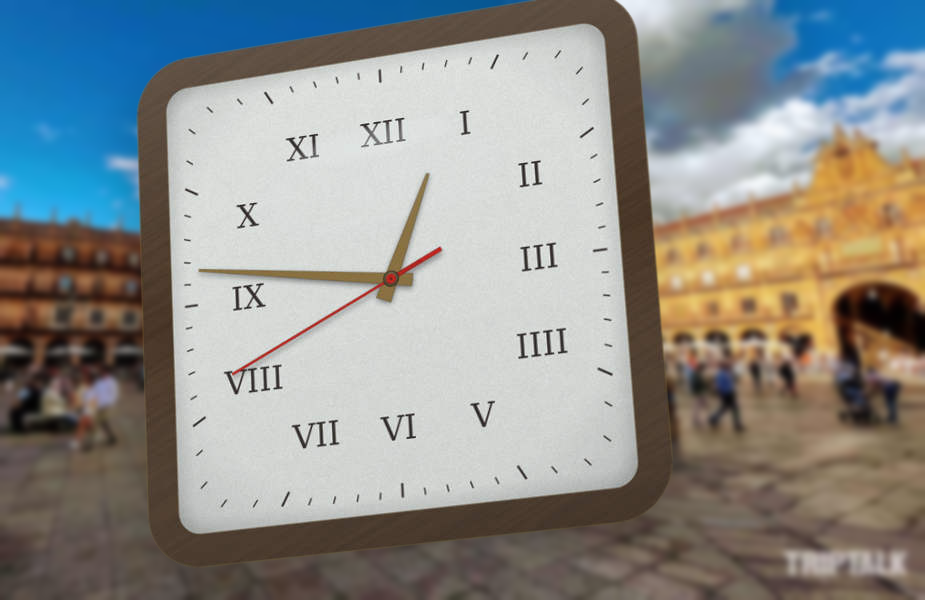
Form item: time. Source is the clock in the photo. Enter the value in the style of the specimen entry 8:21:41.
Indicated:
12:46:41
